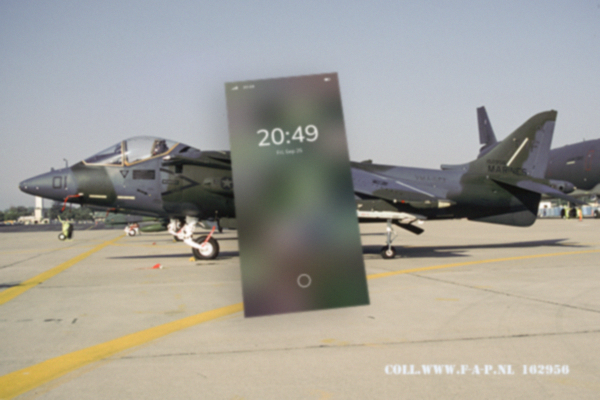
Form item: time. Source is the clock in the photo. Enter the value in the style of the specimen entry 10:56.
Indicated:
20:49
